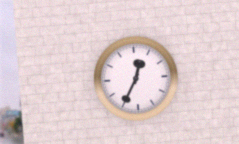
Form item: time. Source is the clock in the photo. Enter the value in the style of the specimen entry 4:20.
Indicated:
12:35
